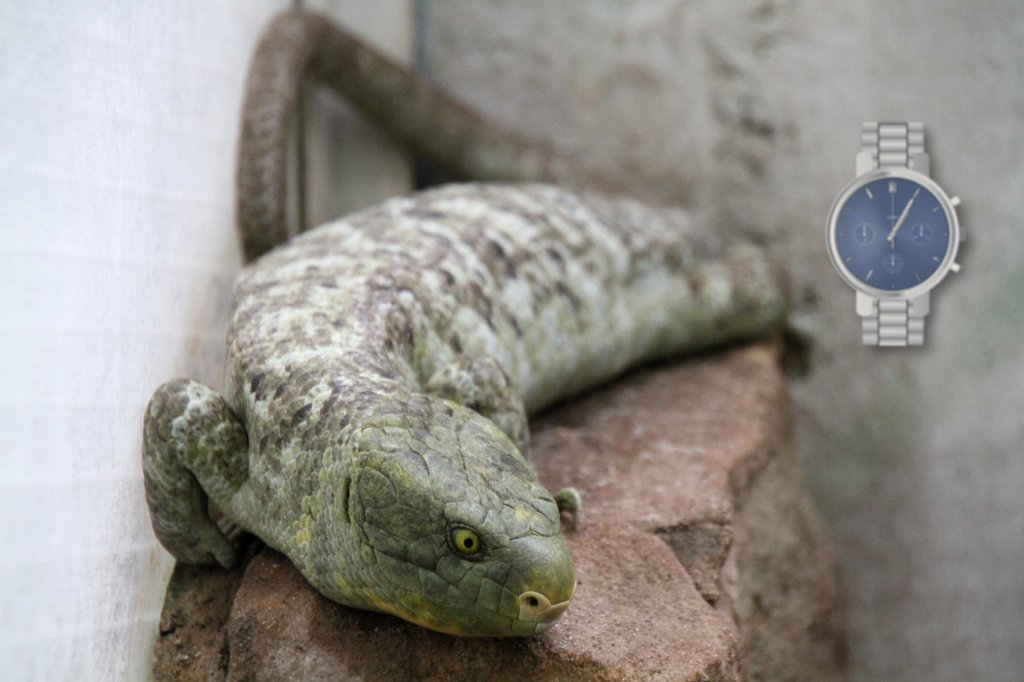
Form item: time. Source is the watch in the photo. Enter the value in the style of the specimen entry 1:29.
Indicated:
1:05
